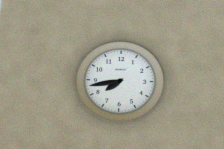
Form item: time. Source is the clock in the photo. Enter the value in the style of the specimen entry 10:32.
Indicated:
7:43
